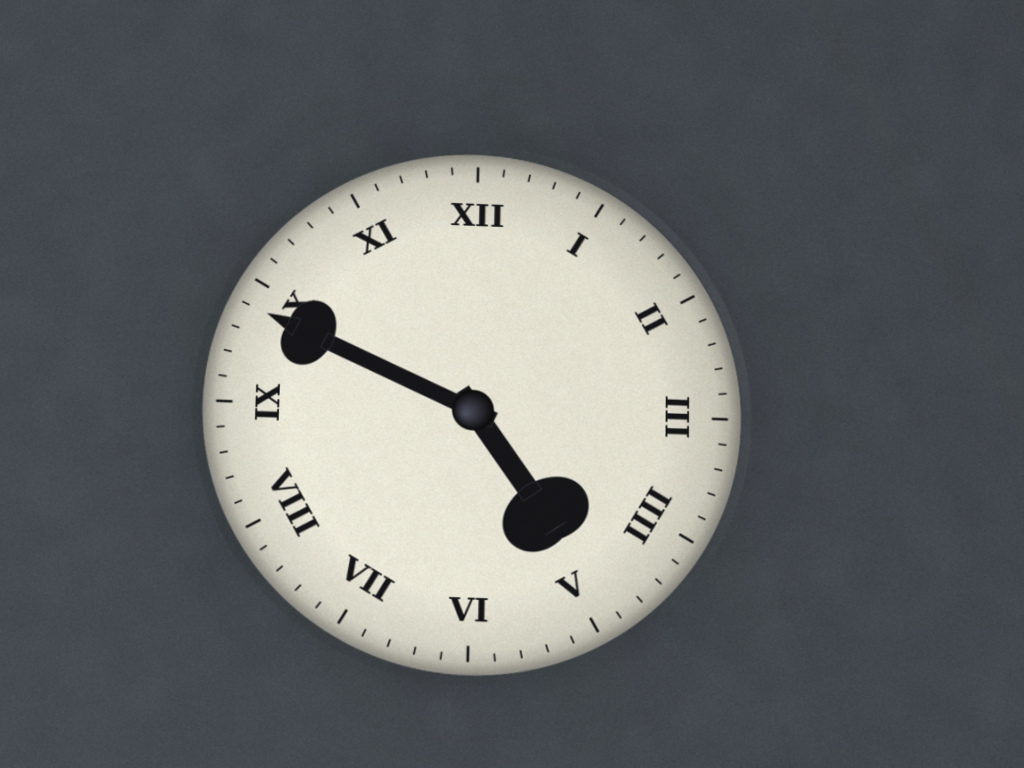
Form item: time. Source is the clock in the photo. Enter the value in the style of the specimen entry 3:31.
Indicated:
4:49
